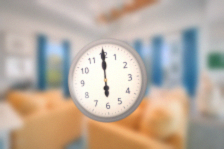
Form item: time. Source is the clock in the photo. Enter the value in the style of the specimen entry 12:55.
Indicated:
6:00
